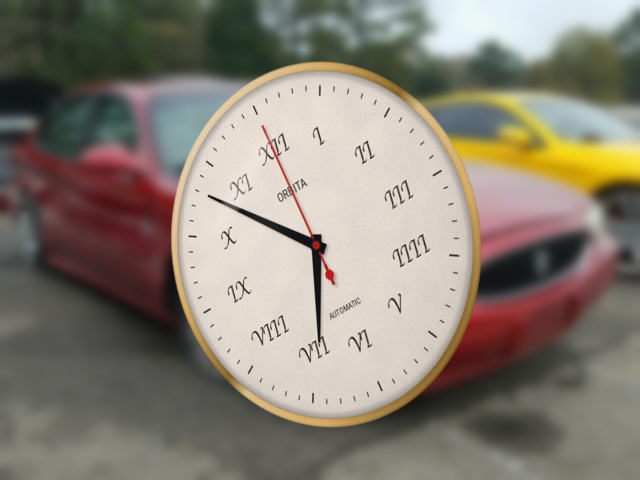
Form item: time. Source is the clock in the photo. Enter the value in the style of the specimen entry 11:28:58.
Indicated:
6:53:00
